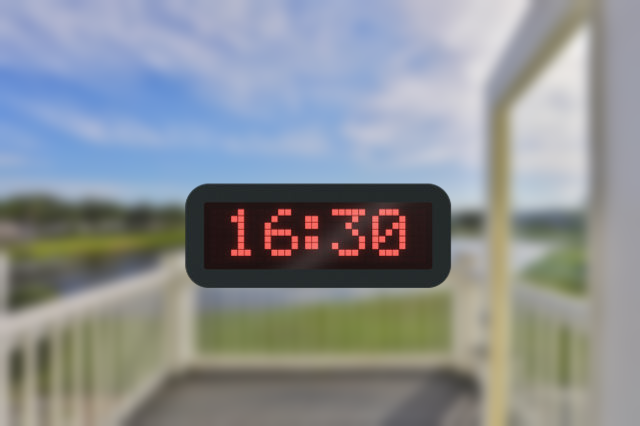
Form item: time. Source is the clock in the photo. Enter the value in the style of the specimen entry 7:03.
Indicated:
16:30
